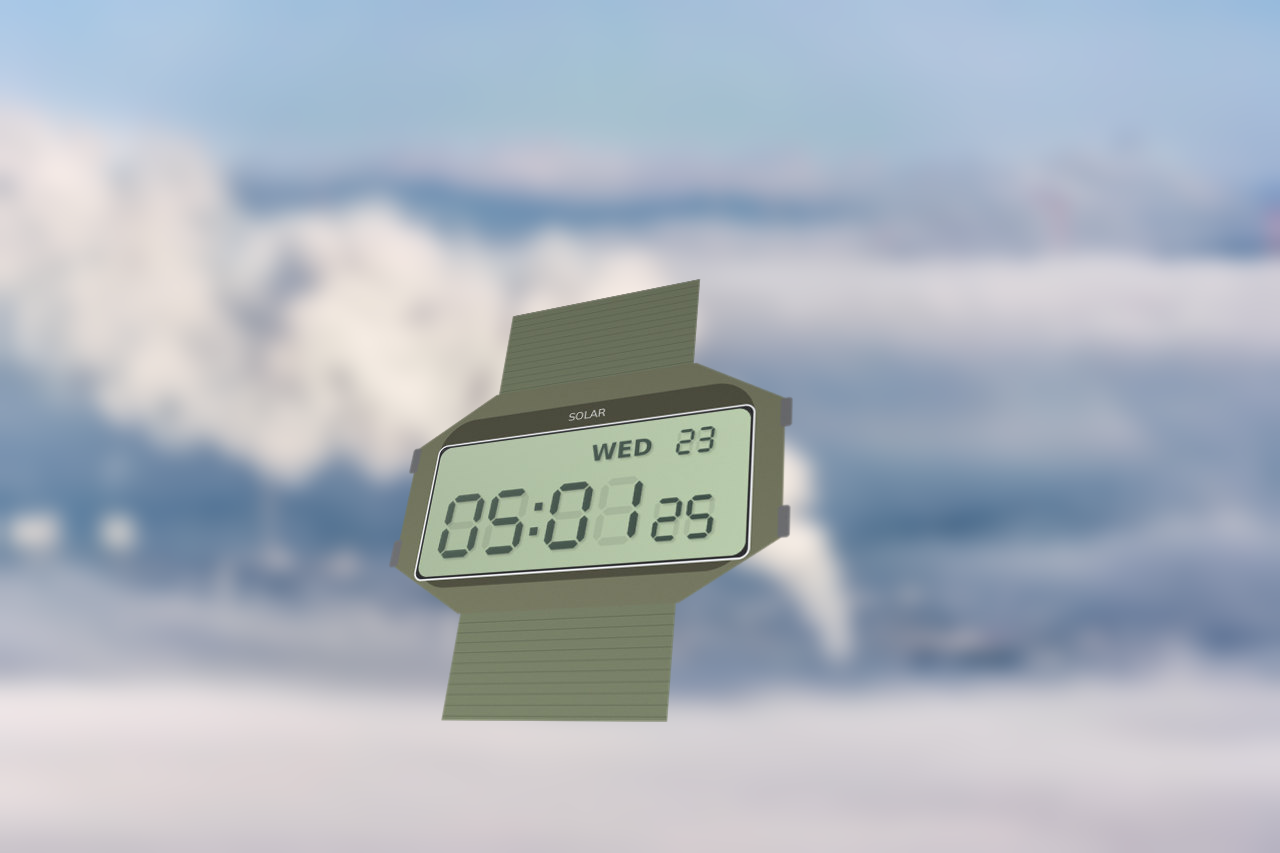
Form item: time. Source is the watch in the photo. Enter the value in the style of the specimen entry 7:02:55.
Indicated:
5:01:25
